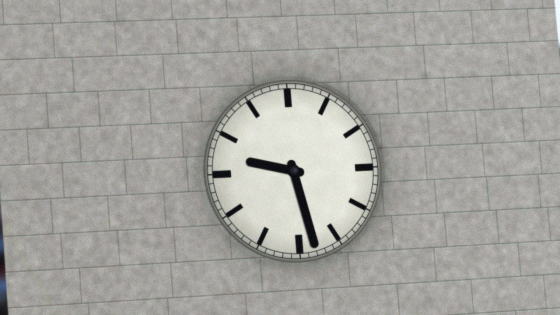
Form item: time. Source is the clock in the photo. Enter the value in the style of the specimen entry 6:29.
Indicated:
9:28
